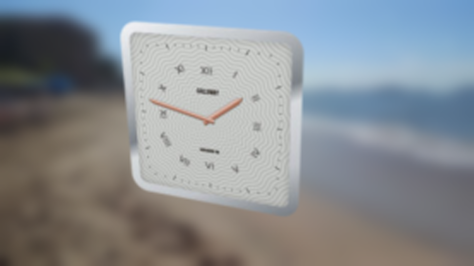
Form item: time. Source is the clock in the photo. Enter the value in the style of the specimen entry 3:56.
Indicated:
1:47
